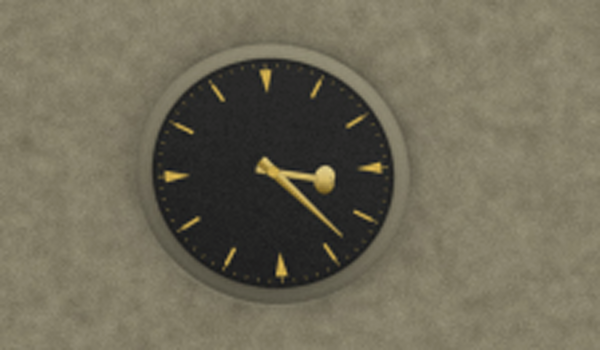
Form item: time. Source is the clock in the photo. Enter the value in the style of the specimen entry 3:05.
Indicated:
3:23
